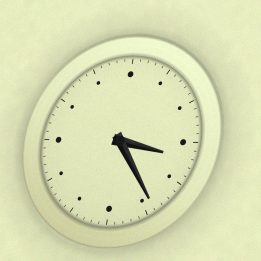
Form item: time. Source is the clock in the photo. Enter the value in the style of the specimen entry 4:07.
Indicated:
3:24
